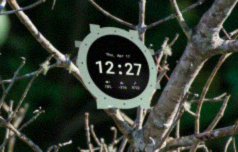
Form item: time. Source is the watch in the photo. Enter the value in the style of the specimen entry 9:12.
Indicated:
12:27
